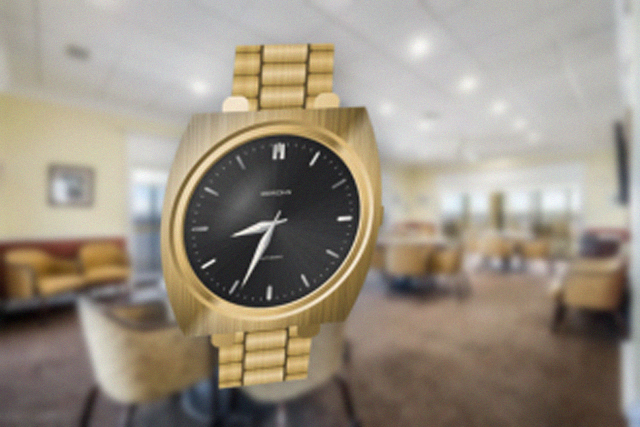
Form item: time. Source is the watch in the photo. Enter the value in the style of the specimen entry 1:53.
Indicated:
8:34
